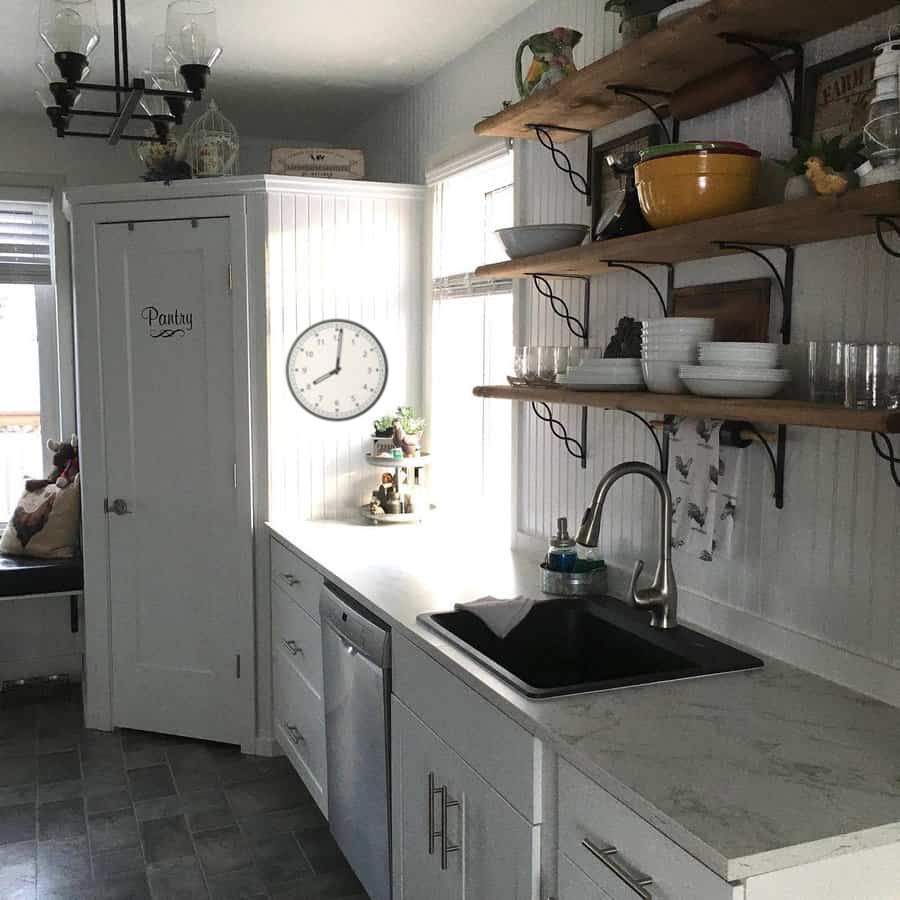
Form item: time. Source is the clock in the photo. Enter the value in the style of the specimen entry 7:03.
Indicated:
8:01
